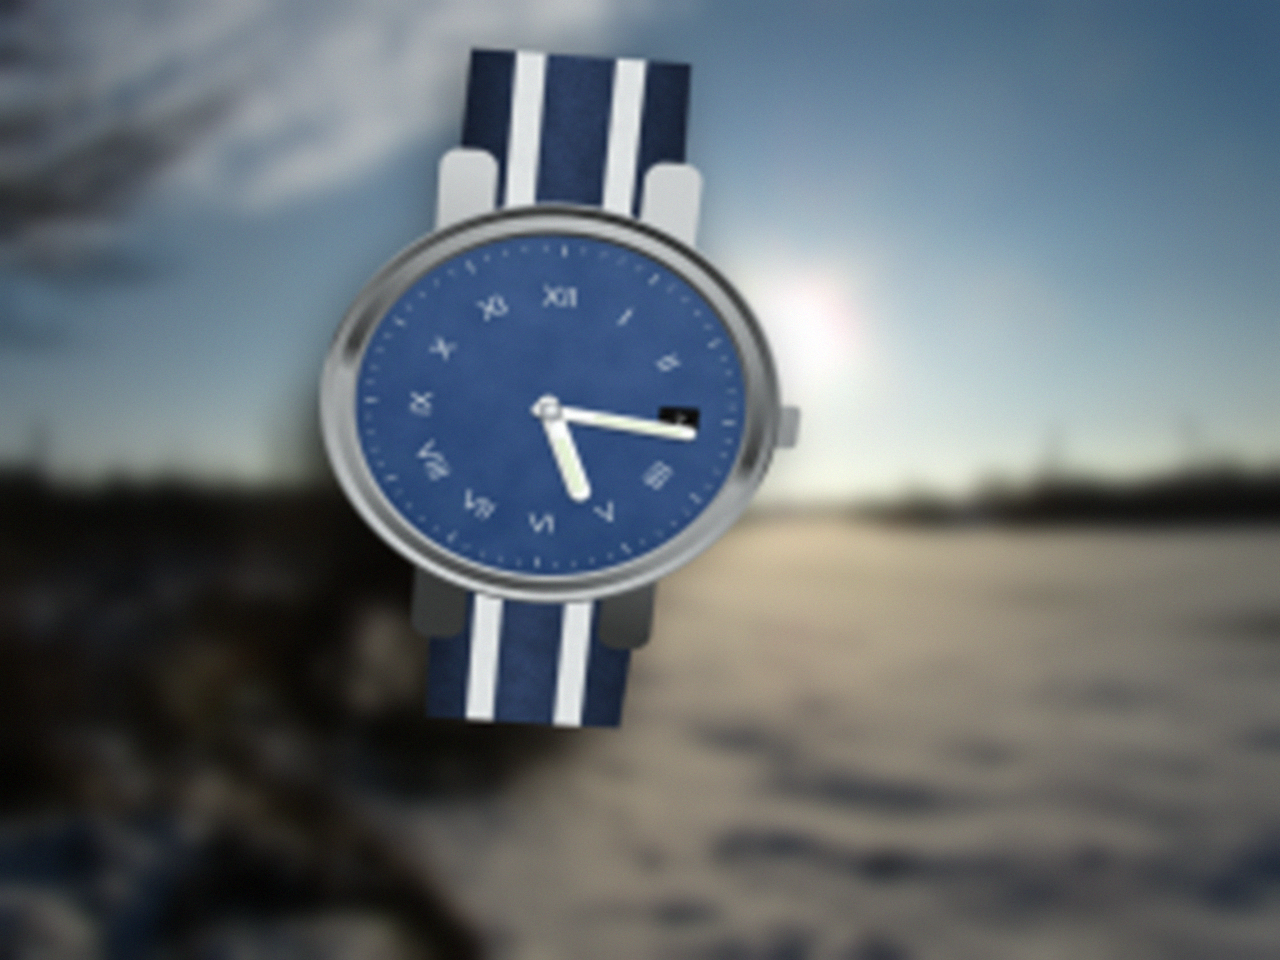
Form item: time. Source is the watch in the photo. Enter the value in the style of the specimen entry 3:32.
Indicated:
5:16
